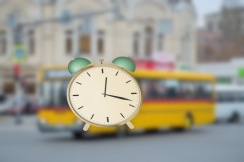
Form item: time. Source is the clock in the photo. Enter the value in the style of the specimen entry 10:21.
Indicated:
12:18
